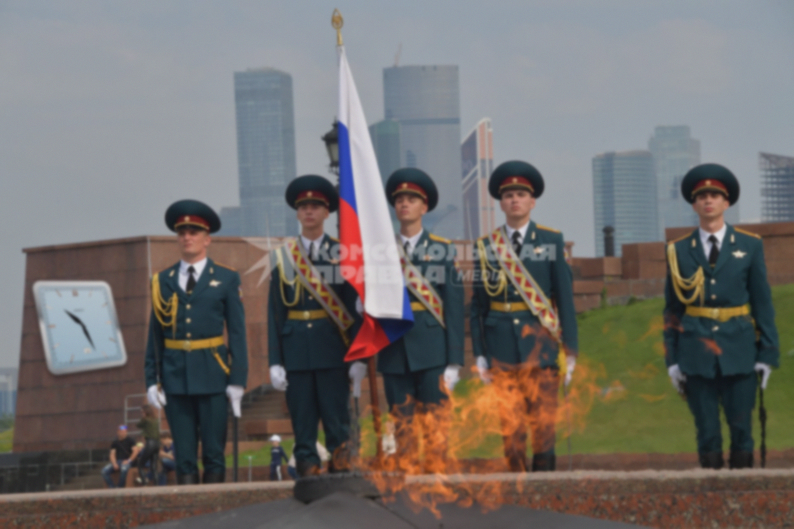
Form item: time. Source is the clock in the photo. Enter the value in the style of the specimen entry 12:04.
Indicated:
10:27
